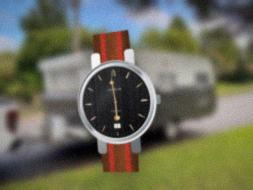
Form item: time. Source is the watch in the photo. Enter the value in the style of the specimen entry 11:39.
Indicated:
5:59
